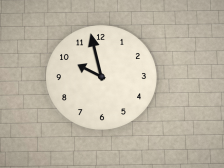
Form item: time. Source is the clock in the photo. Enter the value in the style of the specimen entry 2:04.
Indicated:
9:58
